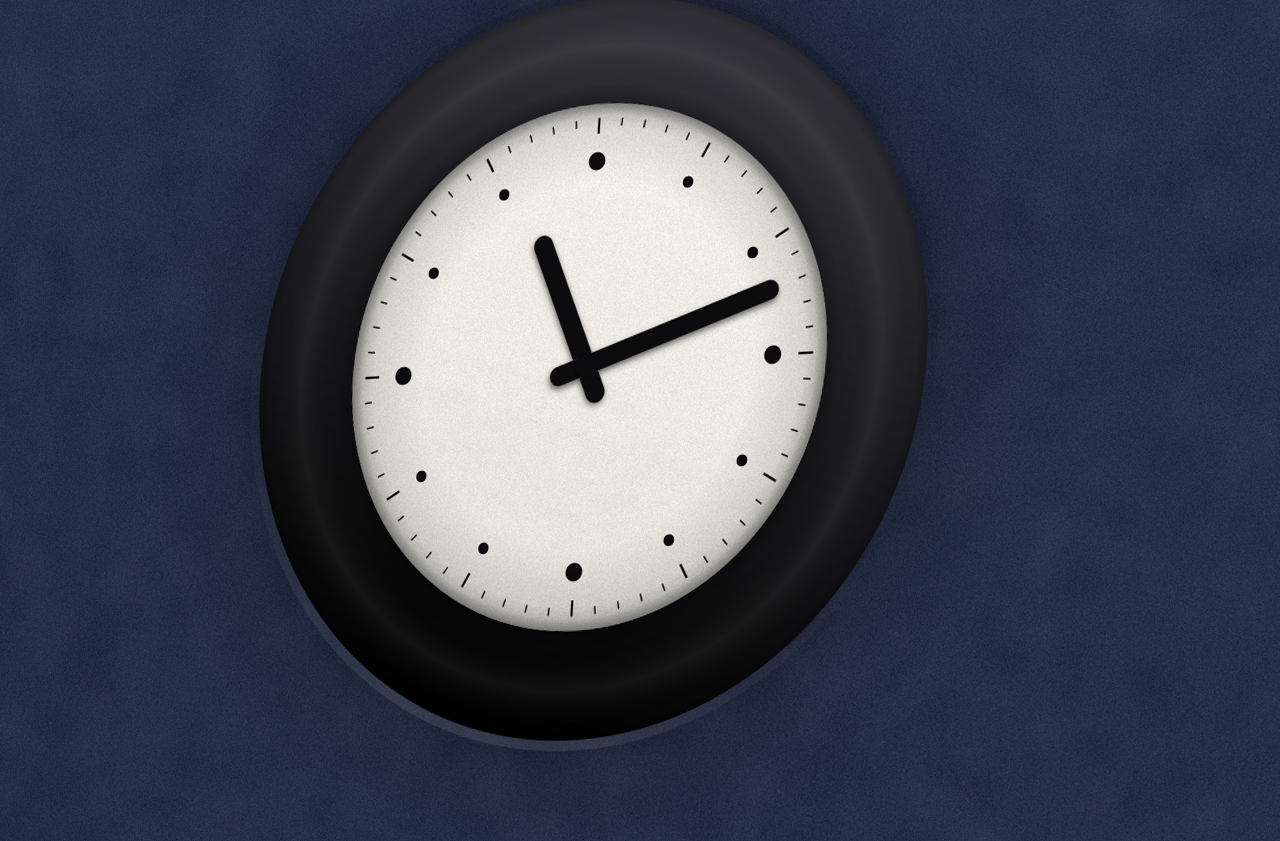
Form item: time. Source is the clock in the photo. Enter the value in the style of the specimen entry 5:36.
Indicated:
11:12
